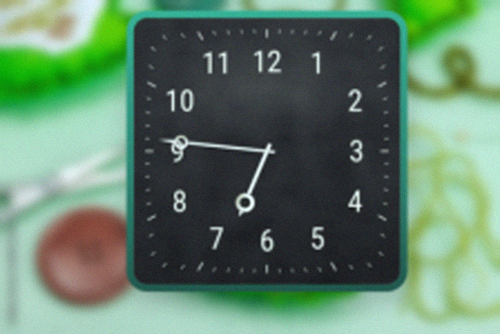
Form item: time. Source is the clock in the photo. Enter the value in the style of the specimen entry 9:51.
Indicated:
6:46
